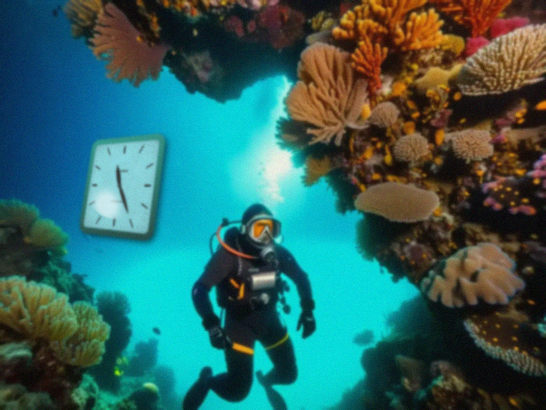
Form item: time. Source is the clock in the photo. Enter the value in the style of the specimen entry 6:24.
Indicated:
11:25
